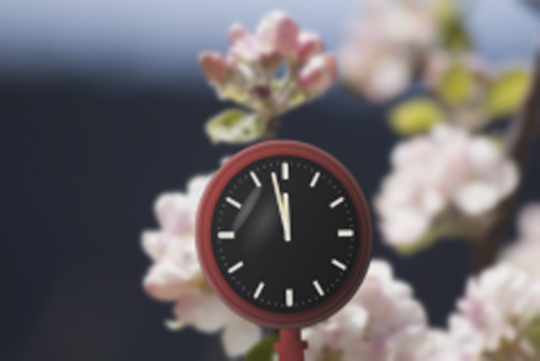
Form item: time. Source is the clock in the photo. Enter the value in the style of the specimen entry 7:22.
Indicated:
11:58
